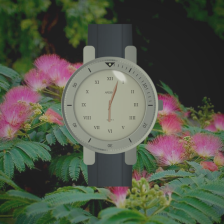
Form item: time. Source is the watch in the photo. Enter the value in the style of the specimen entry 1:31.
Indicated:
6:03
